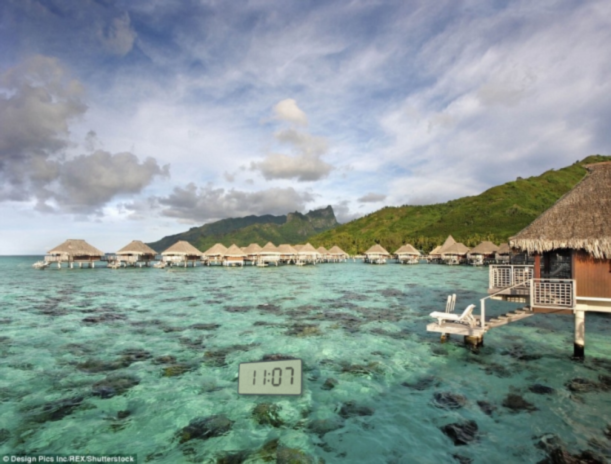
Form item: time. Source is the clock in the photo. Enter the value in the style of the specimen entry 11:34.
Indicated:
11:07
